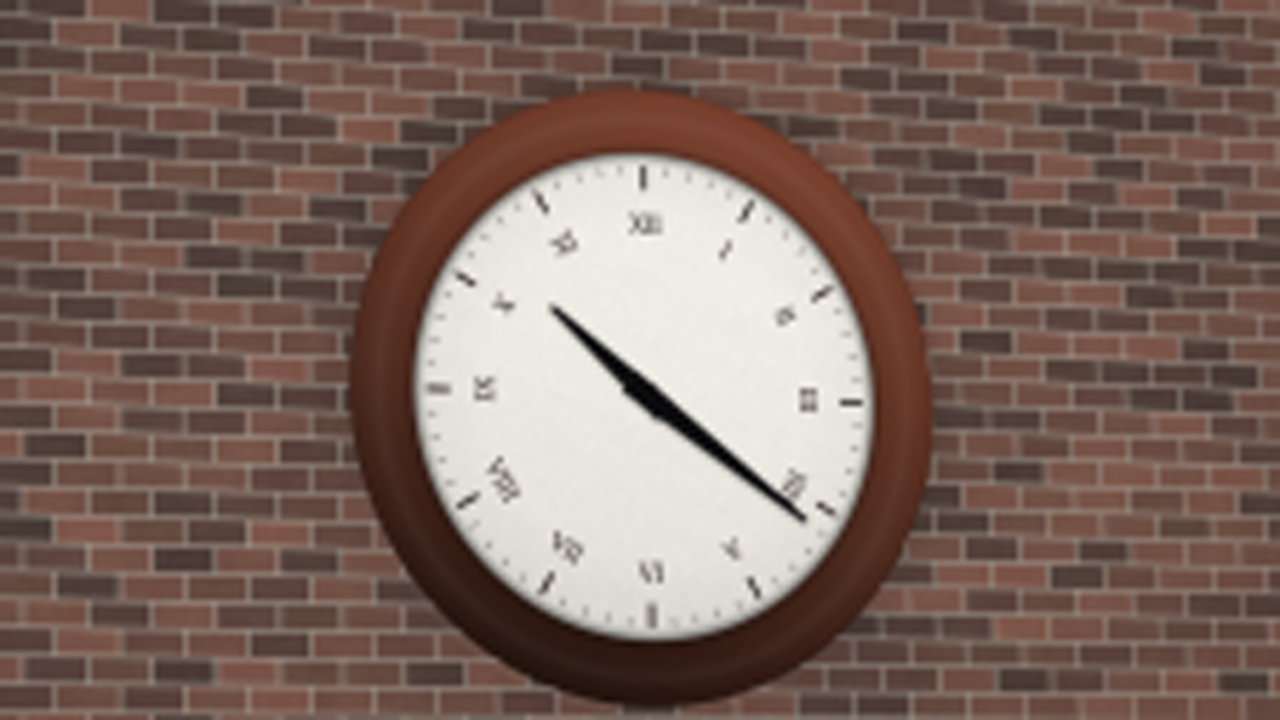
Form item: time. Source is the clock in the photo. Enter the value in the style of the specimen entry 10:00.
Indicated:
10:21
